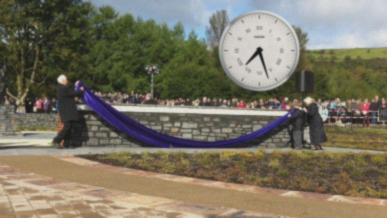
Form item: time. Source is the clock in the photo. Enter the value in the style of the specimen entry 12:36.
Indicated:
7:27
